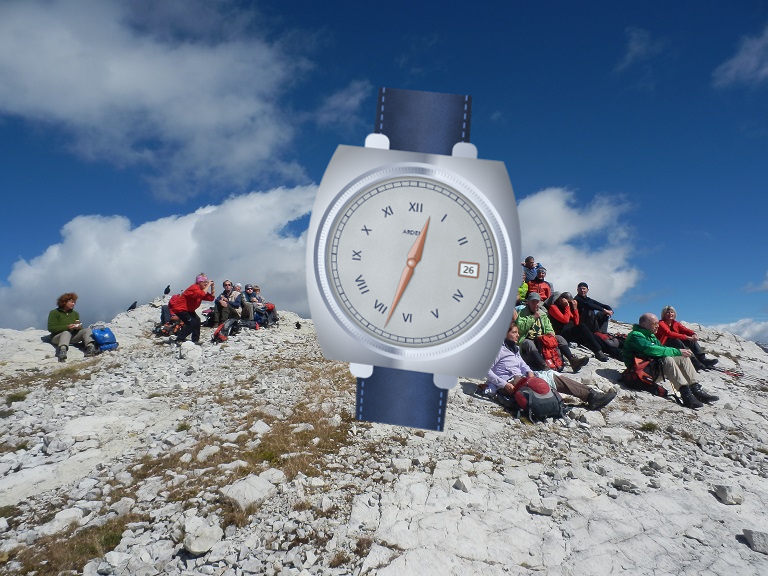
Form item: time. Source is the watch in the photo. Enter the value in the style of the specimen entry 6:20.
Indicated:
12:33
